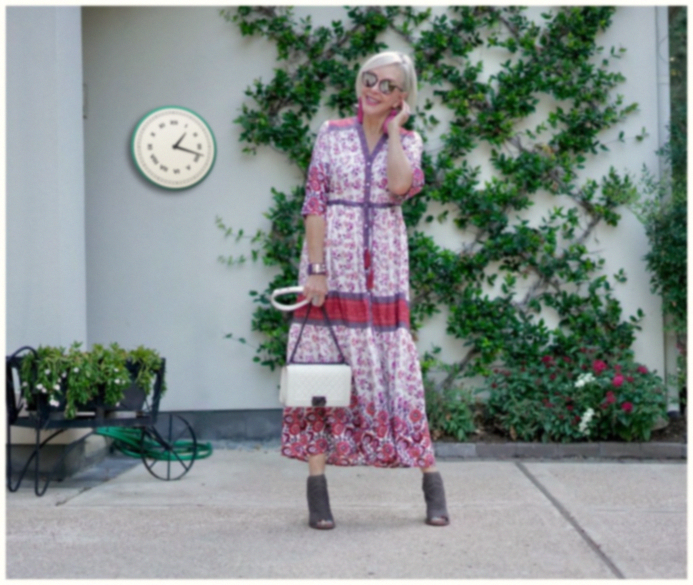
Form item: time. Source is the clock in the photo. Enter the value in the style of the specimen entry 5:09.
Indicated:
1:18
